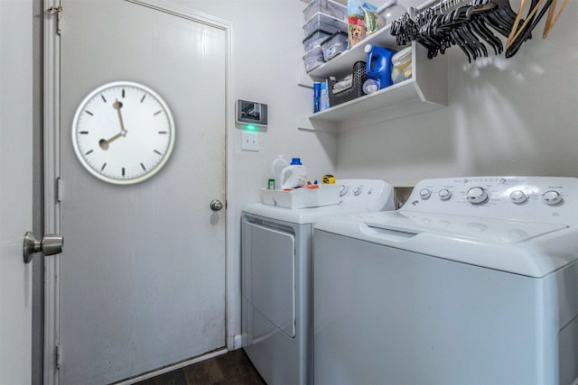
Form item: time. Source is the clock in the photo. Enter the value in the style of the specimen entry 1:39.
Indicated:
7:58
